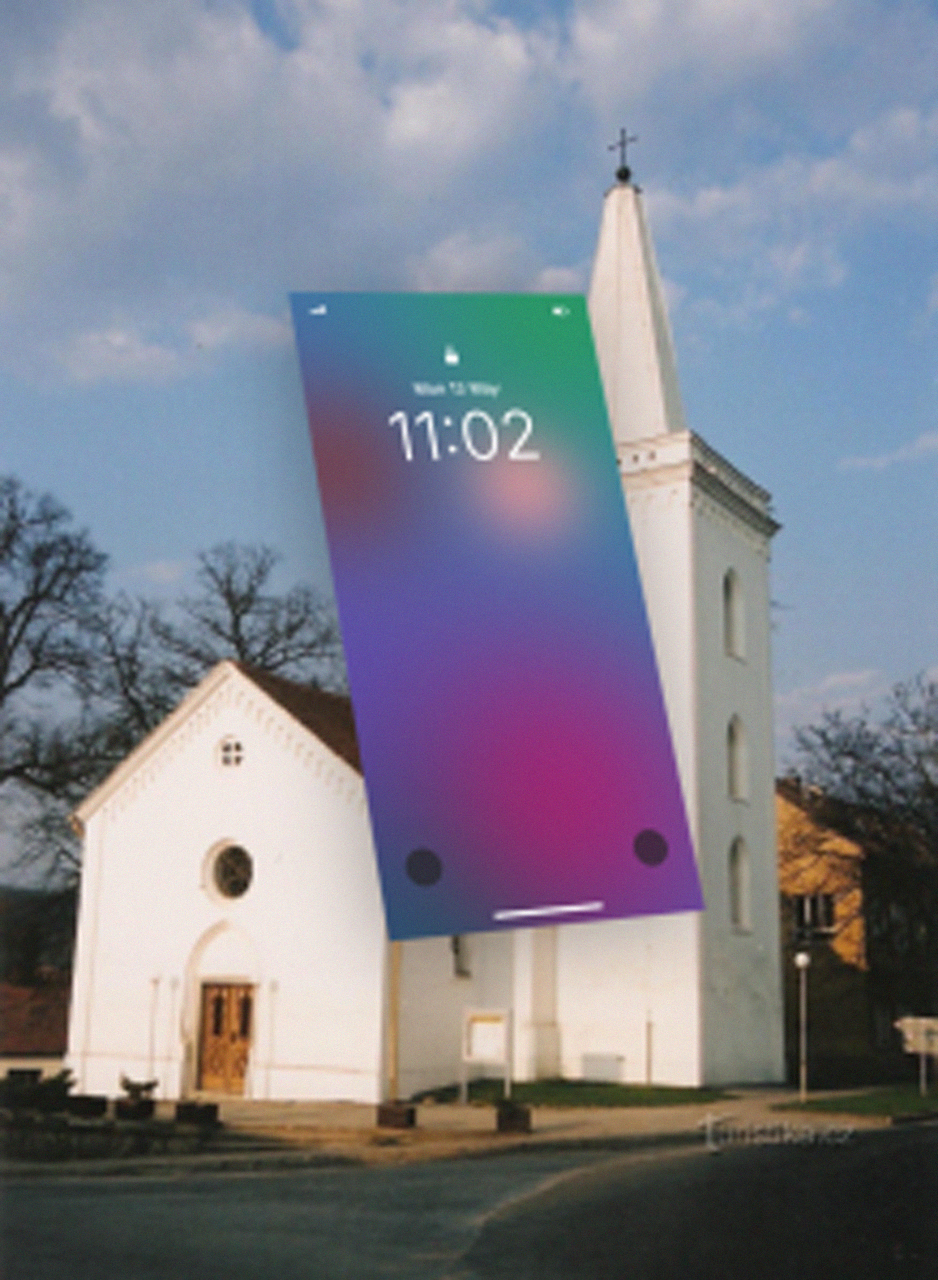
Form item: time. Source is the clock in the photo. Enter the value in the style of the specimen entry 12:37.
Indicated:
11:02
